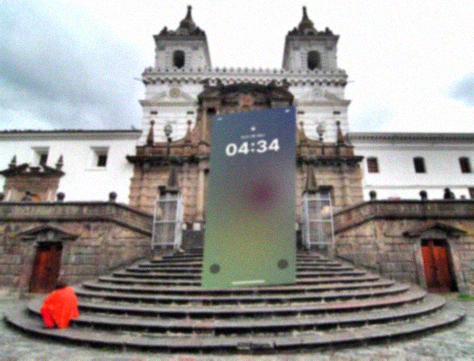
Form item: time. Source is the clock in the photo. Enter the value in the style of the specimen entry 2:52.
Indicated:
4:34
